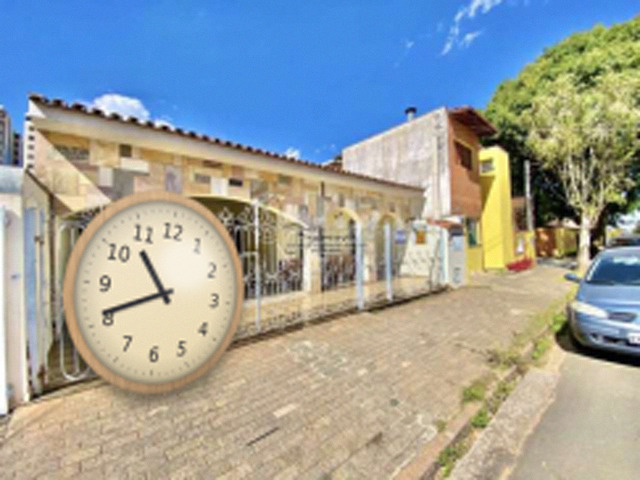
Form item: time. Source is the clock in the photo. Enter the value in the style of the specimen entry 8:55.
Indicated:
10:41
